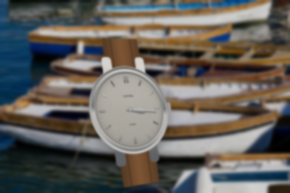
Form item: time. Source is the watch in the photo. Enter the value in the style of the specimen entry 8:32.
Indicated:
3:16
